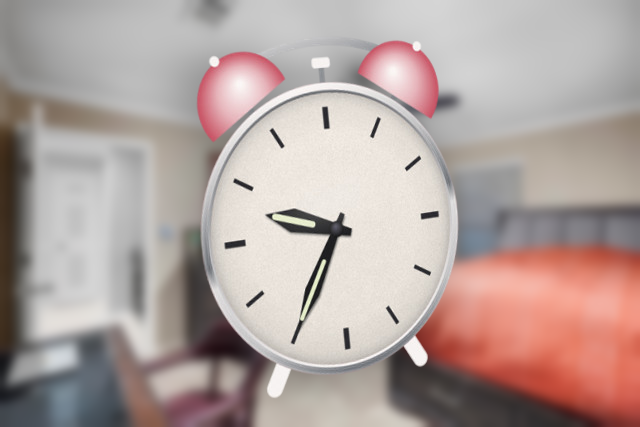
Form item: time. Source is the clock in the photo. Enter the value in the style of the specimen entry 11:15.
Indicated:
9:35
